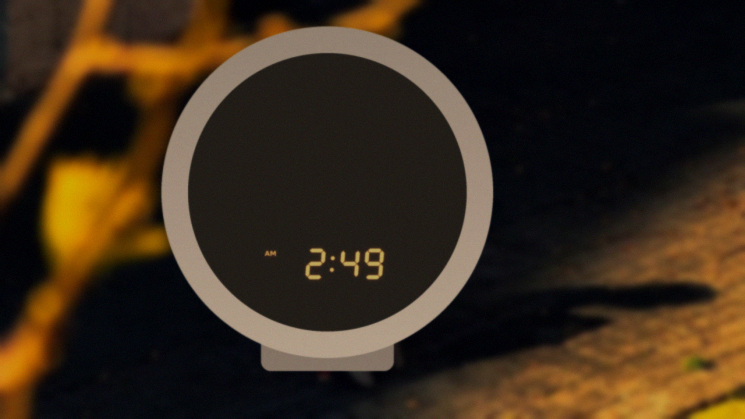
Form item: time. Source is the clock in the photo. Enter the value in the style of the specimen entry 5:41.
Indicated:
2:49
